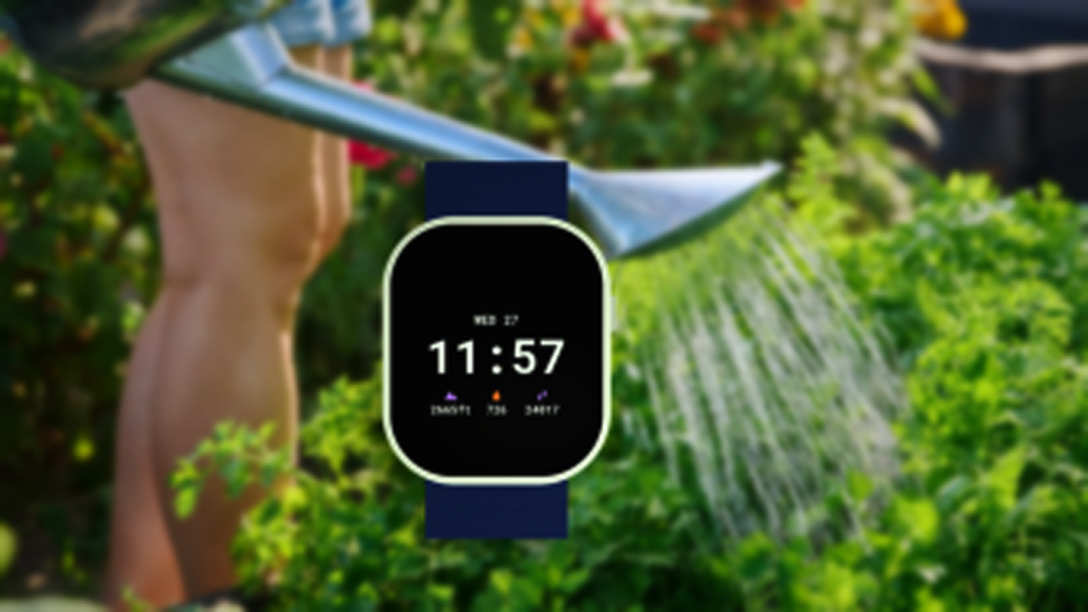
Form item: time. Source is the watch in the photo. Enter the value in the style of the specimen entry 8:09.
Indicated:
11:57
